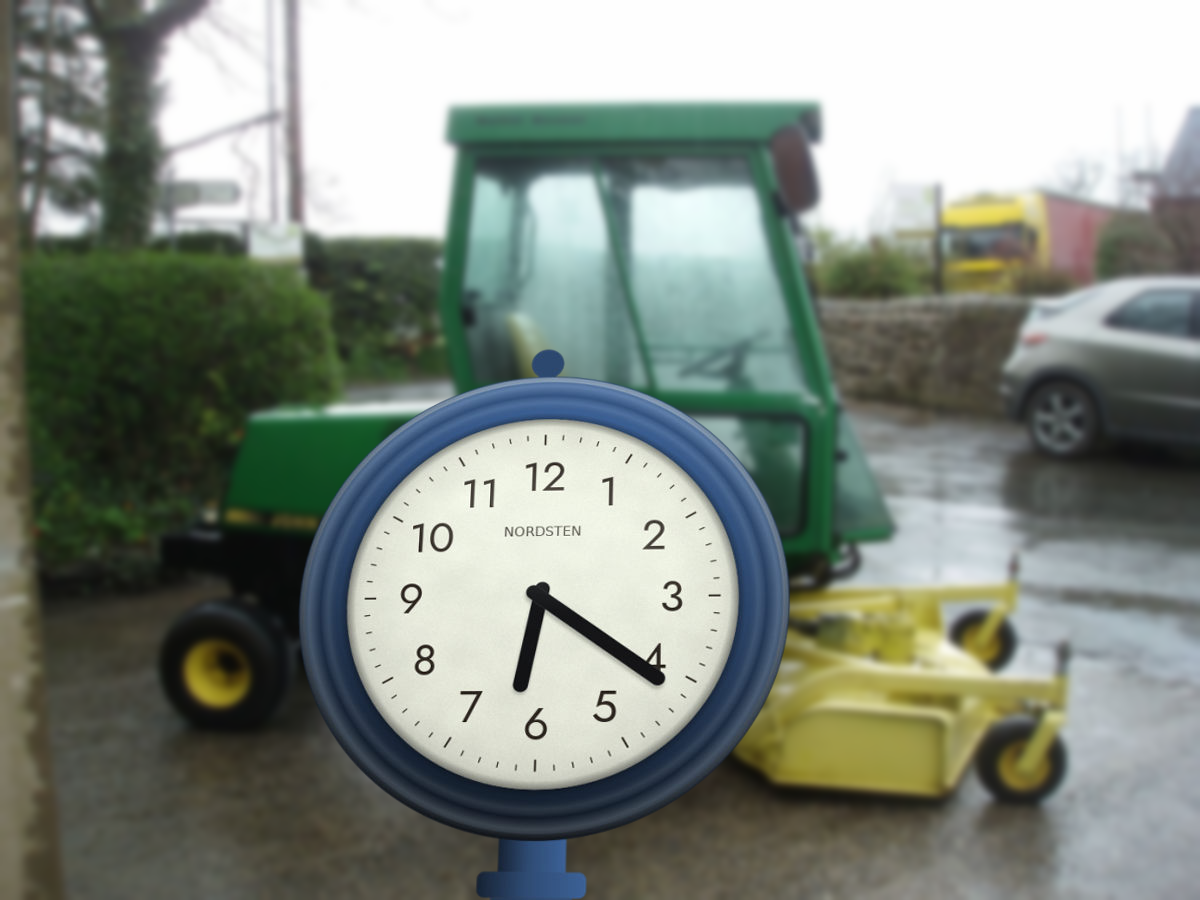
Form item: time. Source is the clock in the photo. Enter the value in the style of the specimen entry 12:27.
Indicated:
6:21
